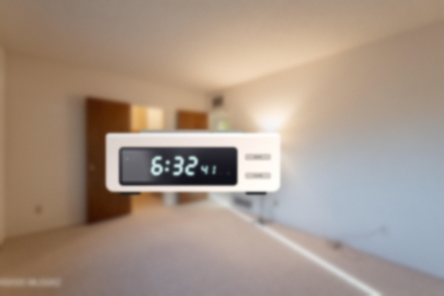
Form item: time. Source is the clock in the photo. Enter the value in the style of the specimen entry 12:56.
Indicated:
6:32
